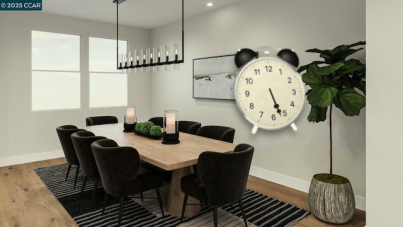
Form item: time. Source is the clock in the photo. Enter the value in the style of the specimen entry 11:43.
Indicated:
5:27
